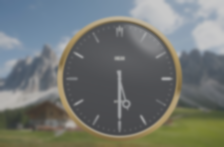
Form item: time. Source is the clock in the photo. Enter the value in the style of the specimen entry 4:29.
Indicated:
5:30
